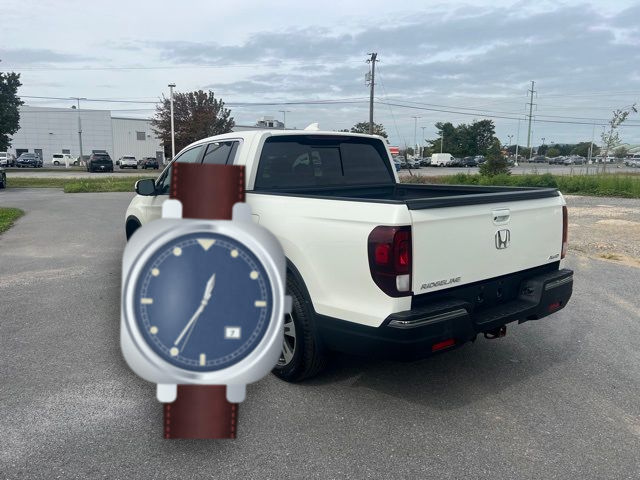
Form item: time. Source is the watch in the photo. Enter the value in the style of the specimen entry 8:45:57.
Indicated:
12:35:34
